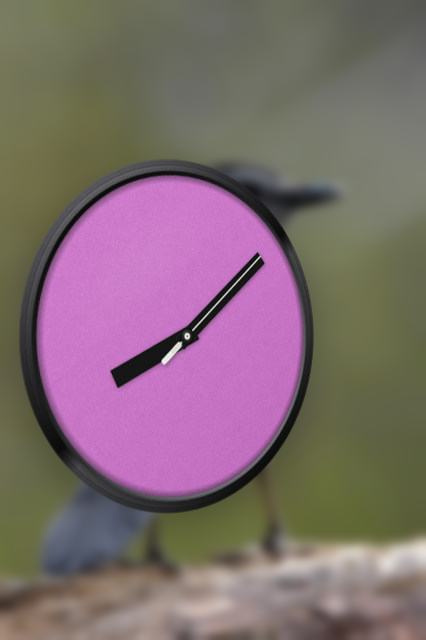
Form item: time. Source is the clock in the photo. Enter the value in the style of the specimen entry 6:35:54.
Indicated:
8:08:08
